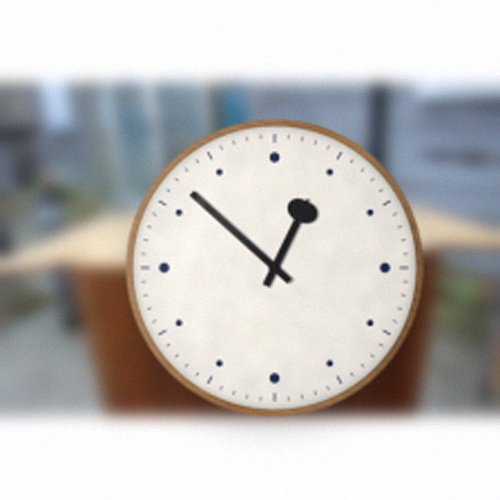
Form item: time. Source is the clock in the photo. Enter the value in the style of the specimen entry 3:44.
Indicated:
12:52
